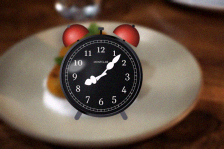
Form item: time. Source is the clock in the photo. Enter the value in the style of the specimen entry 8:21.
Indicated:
8:07
